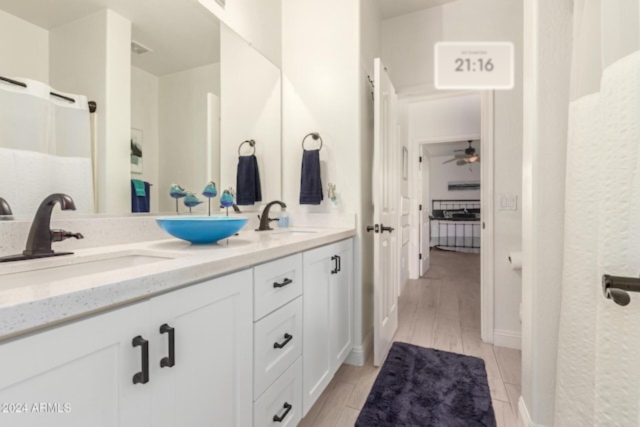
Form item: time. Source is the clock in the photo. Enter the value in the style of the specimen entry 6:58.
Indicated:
21:16
